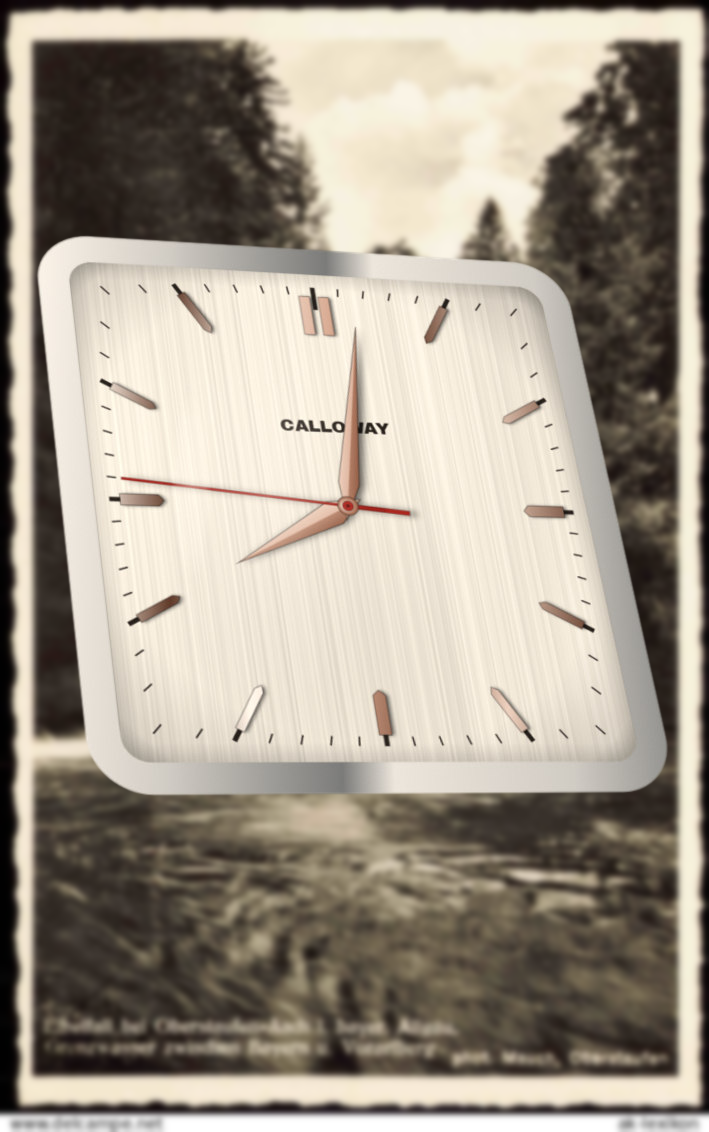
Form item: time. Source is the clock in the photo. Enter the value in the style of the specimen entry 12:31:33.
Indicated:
8:01:46
